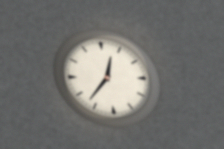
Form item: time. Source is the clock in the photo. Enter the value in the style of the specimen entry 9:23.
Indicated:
12:37
